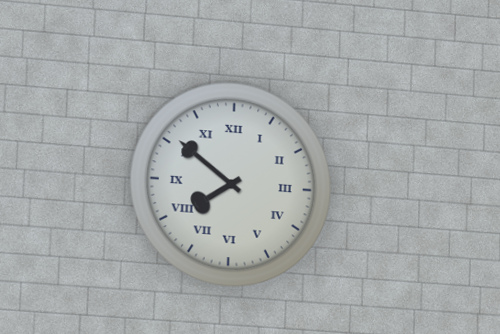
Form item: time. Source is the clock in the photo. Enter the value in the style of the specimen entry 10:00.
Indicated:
7:51
